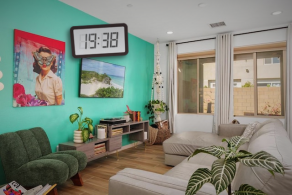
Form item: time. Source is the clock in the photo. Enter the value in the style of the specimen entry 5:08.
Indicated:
19:38
